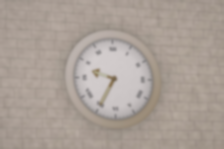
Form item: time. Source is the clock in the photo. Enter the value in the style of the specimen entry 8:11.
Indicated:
9:35
